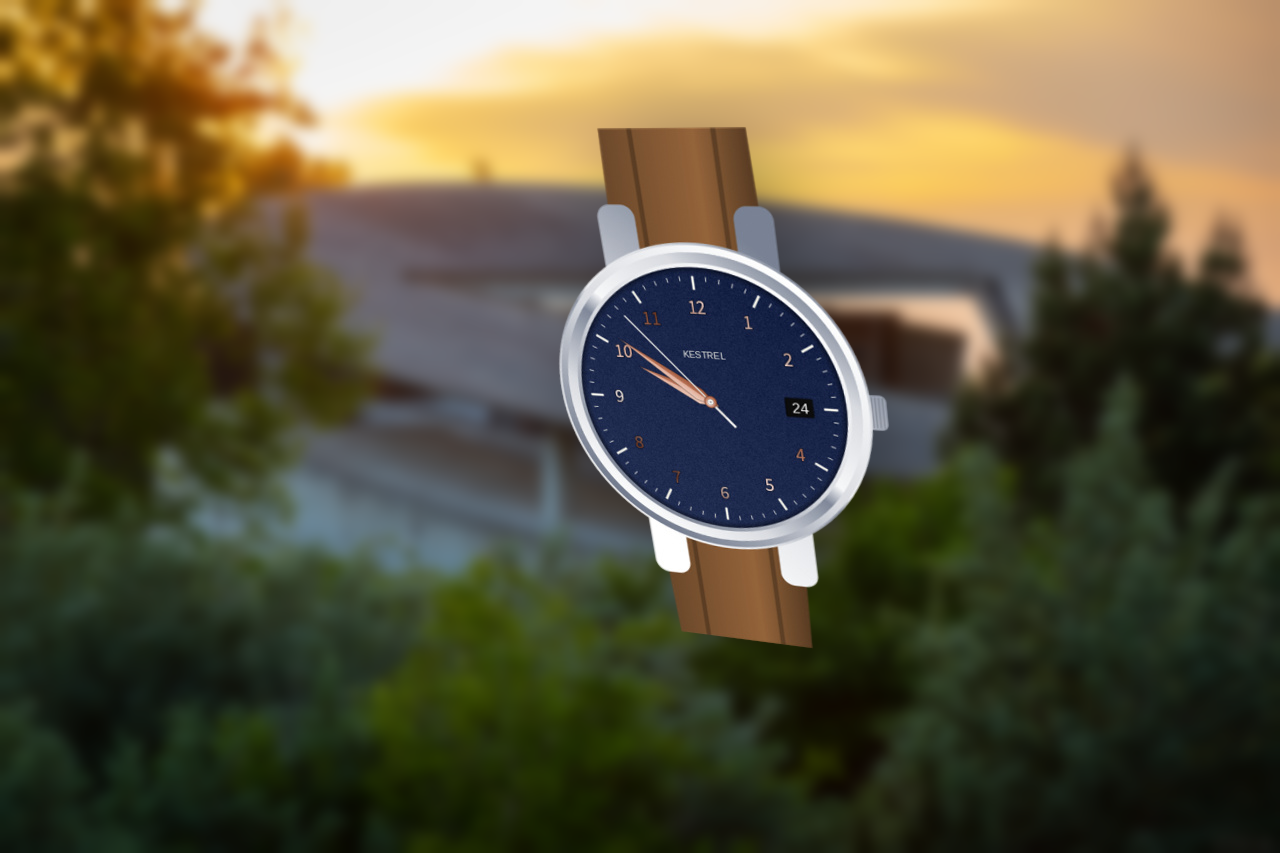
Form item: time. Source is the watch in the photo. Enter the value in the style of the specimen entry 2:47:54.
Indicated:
9:50:53
